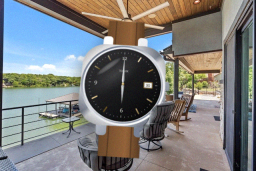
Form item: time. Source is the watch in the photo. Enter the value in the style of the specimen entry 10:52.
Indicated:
6:00
